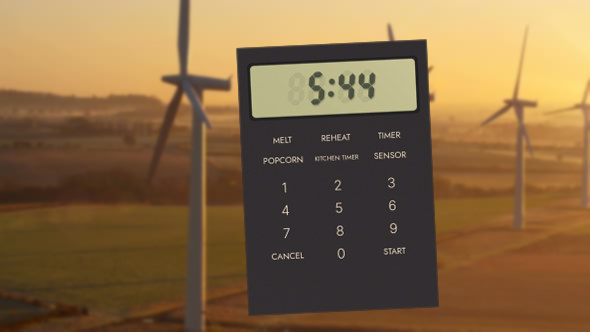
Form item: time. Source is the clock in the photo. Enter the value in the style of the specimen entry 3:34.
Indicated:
5:44
